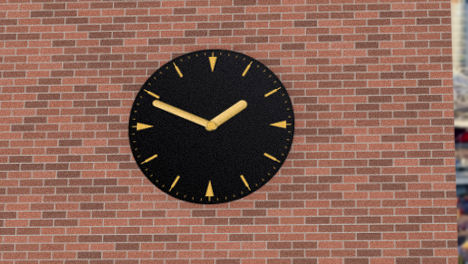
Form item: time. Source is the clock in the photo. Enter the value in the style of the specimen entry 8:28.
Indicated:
1:49
